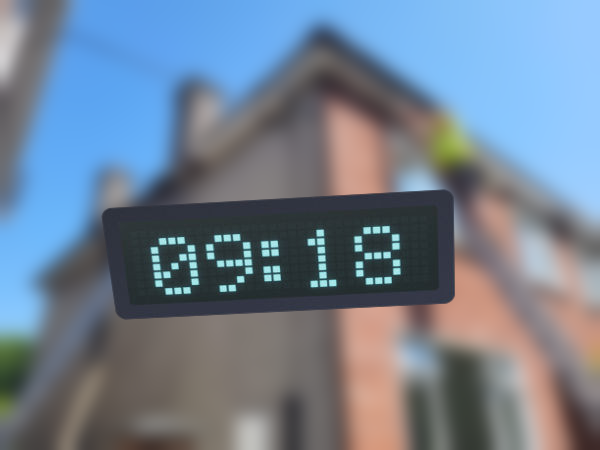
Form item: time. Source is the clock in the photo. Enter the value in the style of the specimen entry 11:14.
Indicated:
9:18
